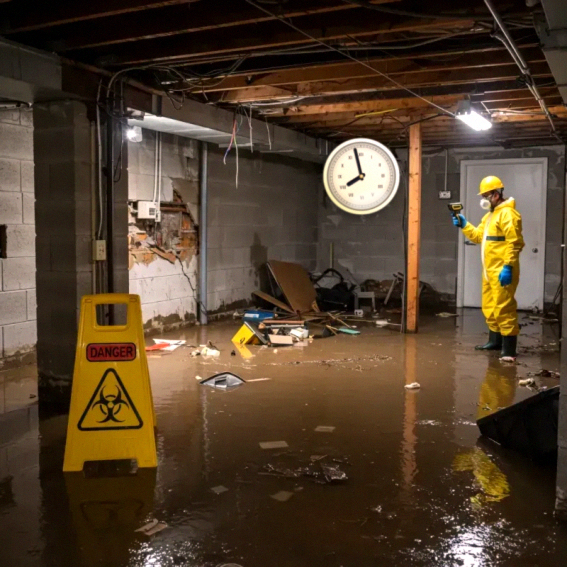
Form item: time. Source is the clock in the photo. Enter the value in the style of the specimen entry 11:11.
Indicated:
7:58
